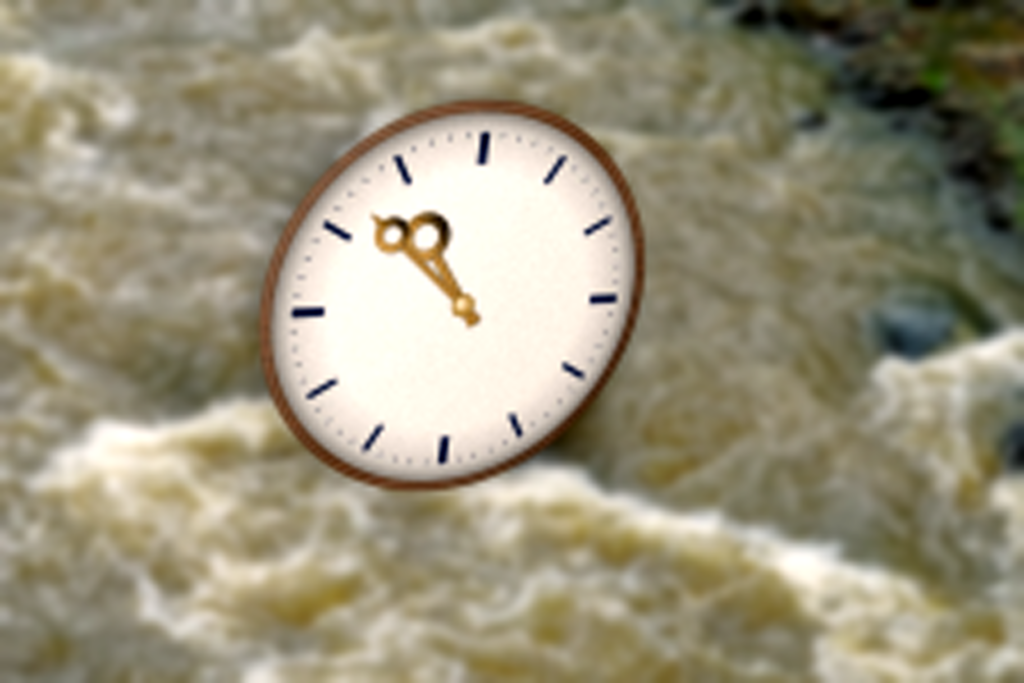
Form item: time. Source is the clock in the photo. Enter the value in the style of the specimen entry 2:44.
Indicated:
10:52
